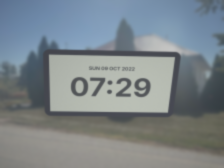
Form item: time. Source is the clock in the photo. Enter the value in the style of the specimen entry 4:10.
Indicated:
7:29
